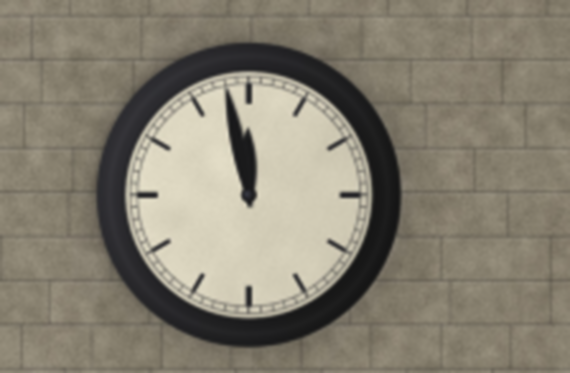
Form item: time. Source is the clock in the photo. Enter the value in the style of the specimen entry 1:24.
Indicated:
11:58
